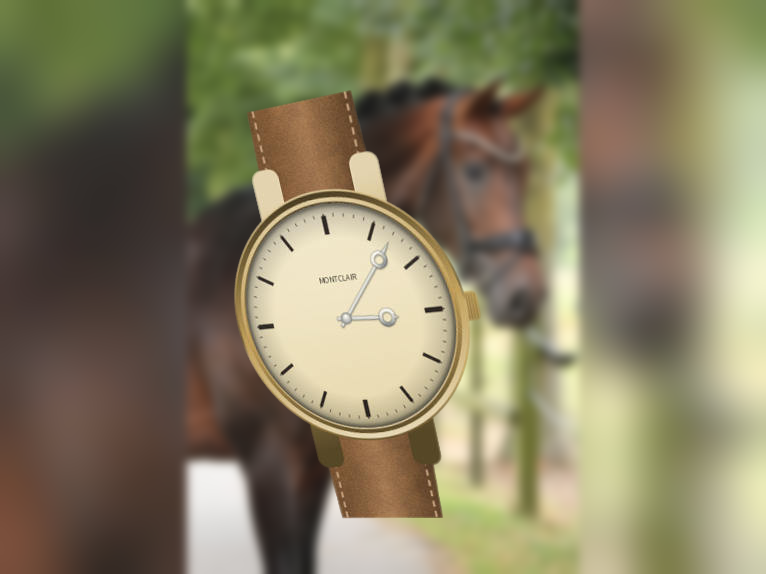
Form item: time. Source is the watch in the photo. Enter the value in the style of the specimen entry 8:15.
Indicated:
3:07
